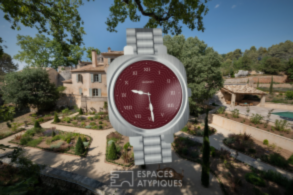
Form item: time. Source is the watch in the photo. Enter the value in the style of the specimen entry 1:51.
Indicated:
9:29
